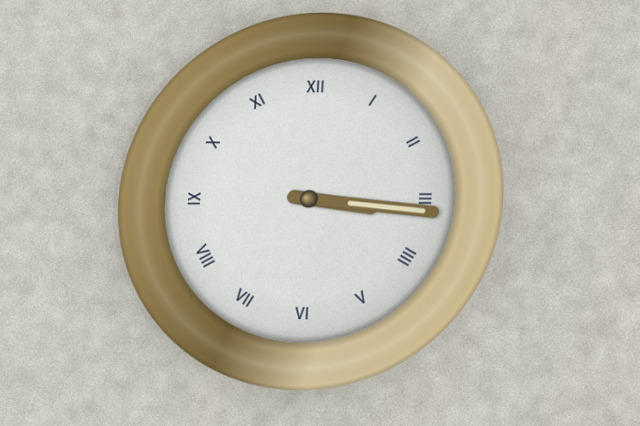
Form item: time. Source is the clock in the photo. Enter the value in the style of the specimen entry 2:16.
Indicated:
3:16
